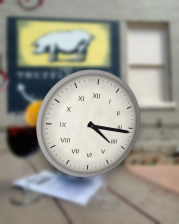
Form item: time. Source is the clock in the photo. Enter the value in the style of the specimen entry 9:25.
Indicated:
4:16
